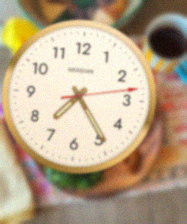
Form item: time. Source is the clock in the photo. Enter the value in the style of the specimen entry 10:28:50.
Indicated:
7:24:13
